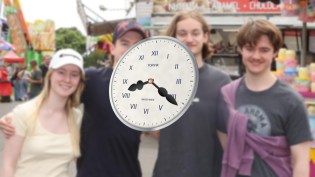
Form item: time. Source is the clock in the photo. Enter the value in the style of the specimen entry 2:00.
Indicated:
8:21
